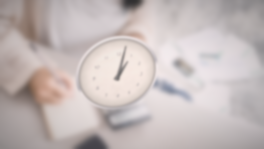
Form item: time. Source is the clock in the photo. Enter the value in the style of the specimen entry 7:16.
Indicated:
1:02
